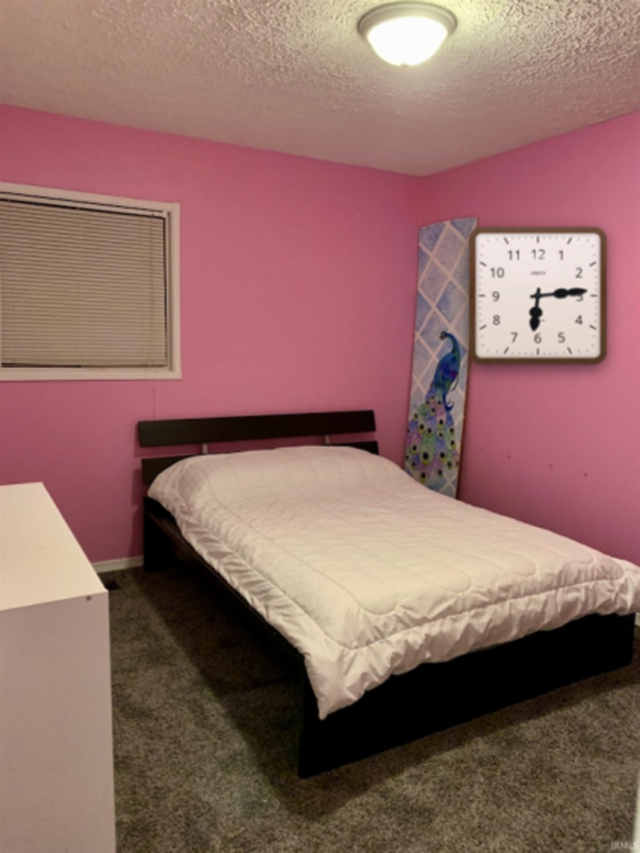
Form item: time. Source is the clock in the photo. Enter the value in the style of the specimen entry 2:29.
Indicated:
6:14
